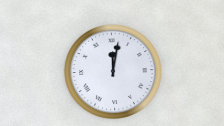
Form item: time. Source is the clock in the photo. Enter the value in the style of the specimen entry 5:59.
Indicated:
12:02
